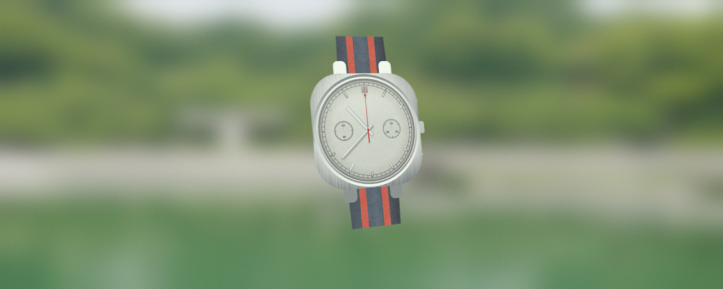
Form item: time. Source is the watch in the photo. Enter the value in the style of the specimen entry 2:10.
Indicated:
10:38
